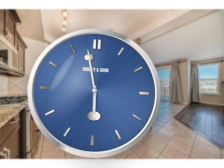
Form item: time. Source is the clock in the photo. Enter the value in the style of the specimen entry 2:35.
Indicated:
5:58
